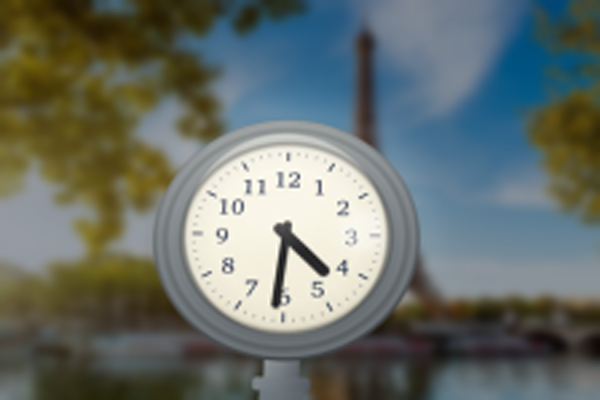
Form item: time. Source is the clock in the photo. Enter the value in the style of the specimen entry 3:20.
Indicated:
4:31
